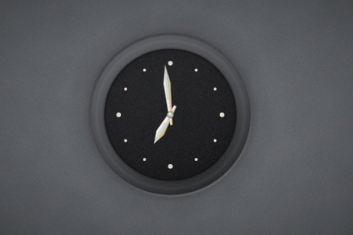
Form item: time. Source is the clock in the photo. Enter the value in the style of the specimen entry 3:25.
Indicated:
6:59
